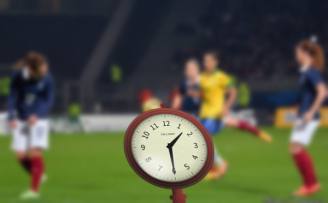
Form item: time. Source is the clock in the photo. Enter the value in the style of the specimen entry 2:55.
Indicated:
1:30
